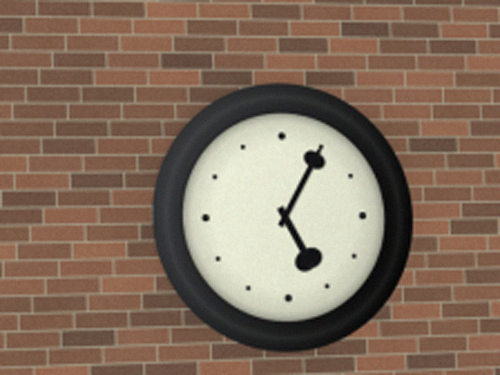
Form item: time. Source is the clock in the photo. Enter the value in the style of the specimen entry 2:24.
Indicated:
5:05
